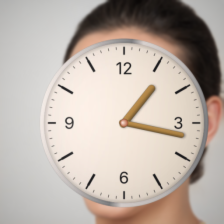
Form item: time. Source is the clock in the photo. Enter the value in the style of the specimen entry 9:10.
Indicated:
1:17
